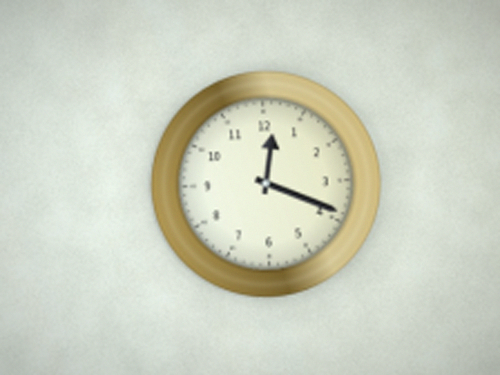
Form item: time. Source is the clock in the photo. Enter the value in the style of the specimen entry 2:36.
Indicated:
12:19
